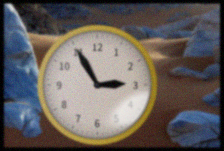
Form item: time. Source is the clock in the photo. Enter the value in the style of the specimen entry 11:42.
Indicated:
2:55
